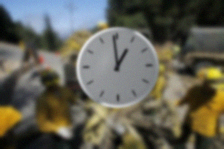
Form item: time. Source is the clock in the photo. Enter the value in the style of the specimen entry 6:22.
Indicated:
12:59
